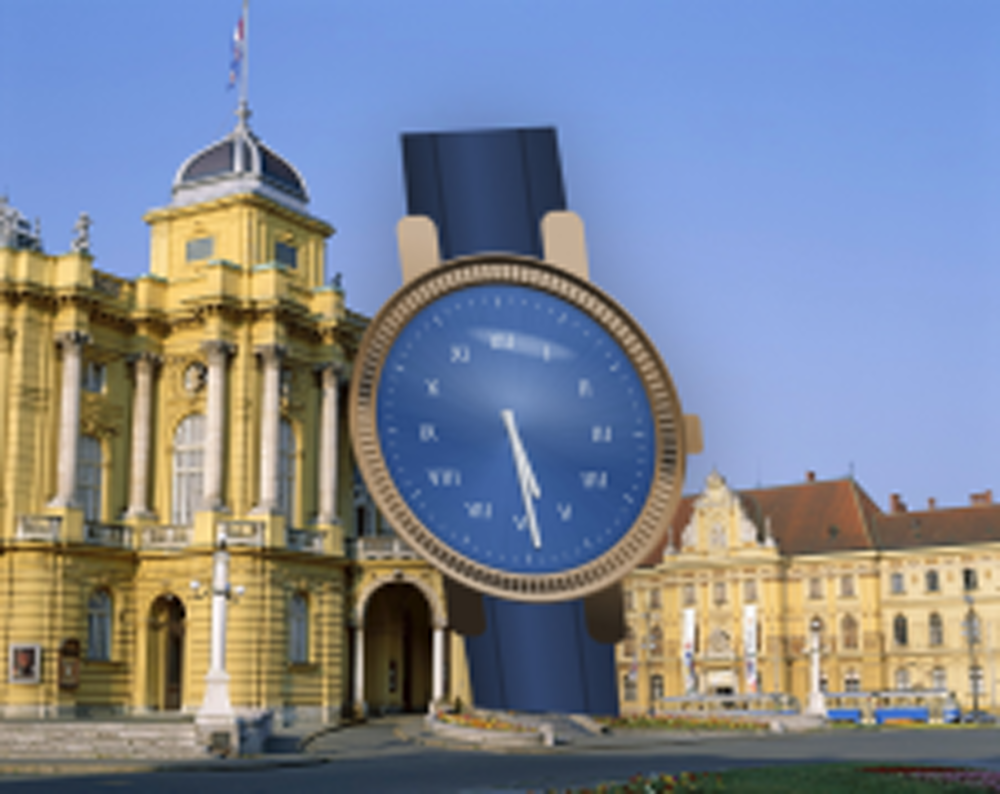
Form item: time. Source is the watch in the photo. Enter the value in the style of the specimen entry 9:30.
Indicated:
5:29
